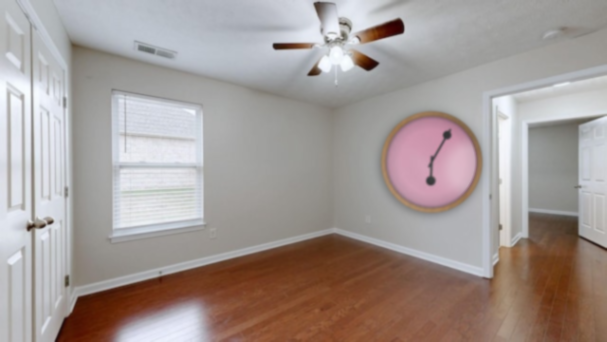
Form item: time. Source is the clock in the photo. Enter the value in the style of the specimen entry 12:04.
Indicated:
6:05
